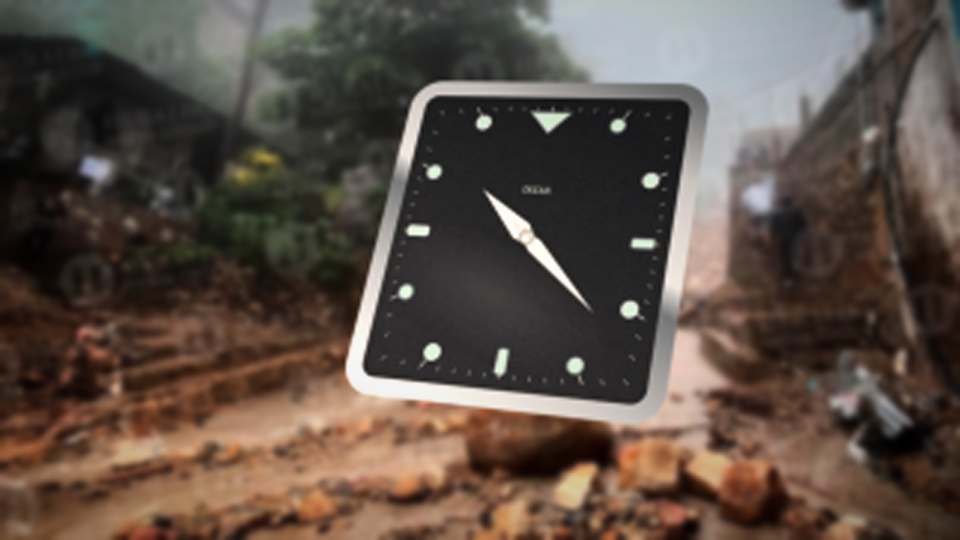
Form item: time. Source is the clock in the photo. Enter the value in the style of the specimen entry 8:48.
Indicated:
10:22
